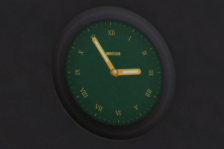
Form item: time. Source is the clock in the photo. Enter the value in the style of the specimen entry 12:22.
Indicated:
2:55
